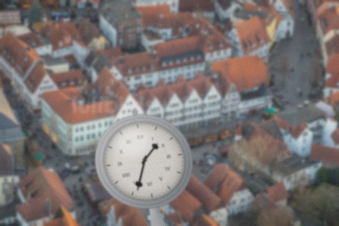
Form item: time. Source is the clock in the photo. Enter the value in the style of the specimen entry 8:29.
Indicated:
1:34
